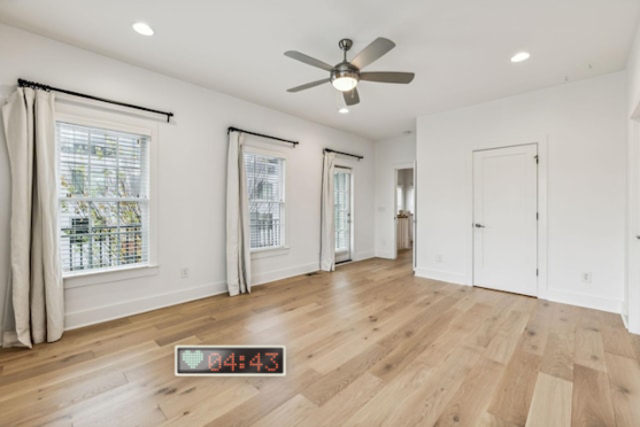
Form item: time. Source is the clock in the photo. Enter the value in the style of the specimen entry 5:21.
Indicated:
4:43
